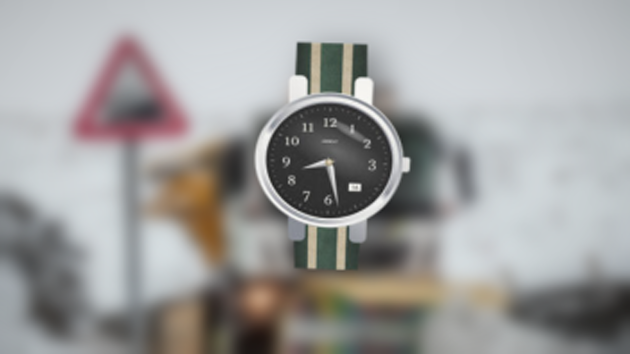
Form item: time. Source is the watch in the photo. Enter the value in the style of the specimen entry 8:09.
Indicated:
8:28
